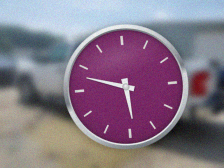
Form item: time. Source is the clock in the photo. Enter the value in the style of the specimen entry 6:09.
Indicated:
5:48
